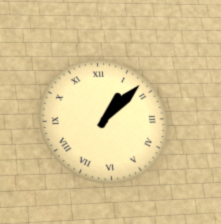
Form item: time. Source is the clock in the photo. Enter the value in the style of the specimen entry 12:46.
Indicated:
1:08
